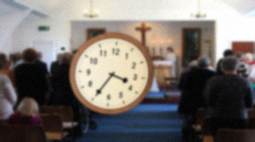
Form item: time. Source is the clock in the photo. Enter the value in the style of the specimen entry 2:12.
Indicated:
3:35
